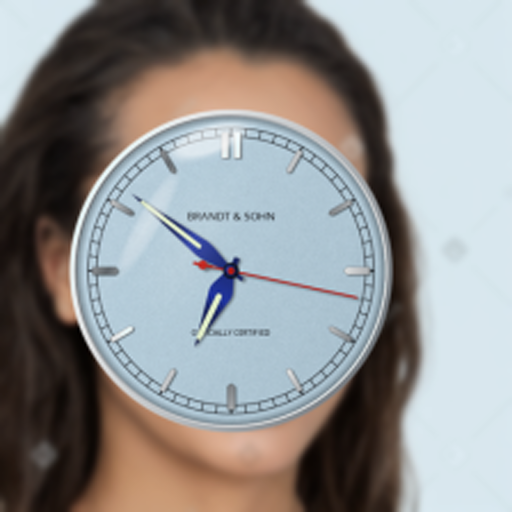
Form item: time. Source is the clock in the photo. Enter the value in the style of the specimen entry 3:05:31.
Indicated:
6:51:17
